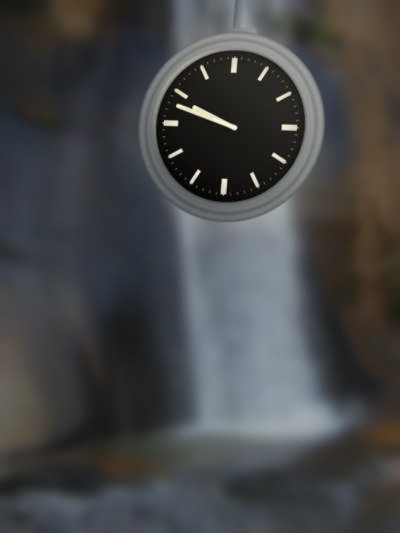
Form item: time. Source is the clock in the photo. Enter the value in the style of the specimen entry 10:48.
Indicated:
9:48
